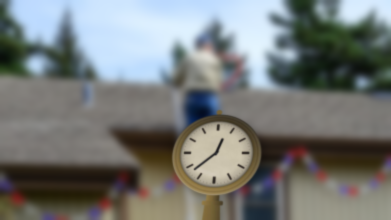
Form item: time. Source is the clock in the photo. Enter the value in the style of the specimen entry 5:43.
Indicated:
12:38
